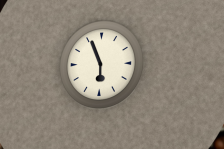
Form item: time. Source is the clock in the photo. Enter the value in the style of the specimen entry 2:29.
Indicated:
5:56
